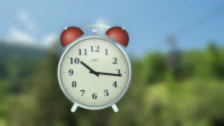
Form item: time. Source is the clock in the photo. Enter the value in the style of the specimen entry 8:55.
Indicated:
10:16
